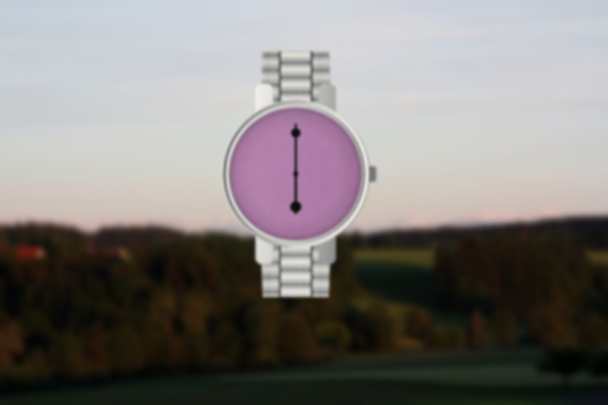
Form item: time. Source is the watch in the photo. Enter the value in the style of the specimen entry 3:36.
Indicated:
6:00
